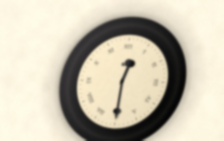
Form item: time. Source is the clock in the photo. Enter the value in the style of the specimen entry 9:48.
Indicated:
12:30
